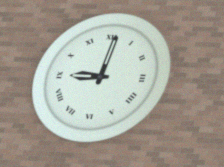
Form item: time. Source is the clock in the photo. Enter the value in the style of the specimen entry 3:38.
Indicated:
9:01
